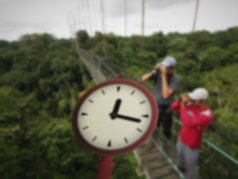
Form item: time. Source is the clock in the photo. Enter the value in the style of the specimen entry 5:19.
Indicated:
12:17
